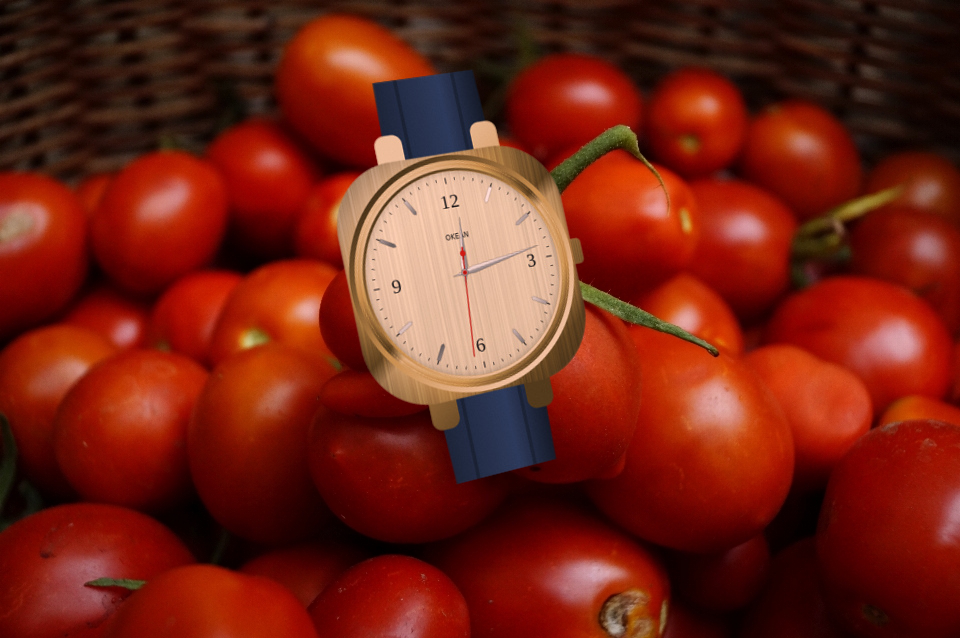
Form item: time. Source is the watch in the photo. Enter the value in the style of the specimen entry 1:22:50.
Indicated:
12:13:31
